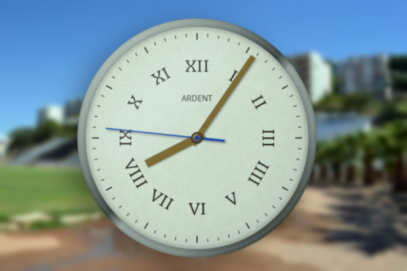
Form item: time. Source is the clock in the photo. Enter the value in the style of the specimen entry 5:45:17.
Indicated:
8:05:46
